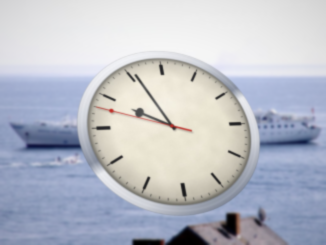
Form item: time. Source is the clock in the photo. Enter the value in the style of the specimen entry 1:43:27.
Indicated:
9:55:48
